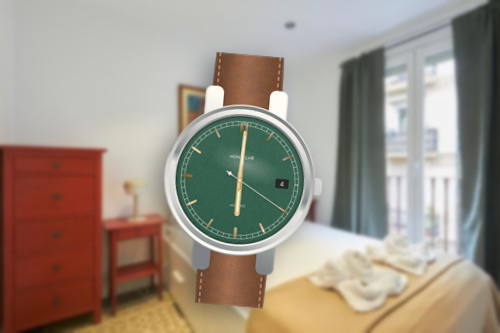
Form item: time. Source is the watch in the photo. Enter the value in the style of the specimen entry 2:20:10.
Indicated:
6:00:20
